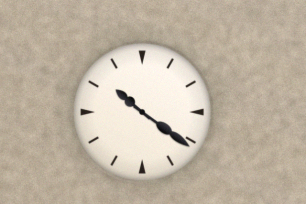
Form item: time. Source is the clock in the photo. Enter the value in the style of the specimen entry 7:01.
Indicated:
10:21
